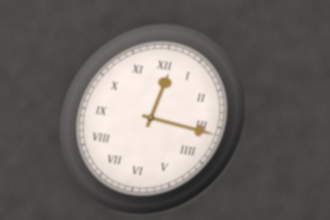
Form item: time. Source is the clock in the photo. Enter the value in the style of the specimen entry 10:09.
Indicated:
12:16
